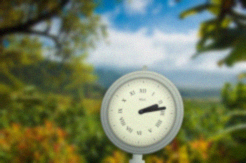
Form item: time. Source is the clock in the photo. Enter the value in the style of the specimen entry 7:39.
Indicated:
2:13
